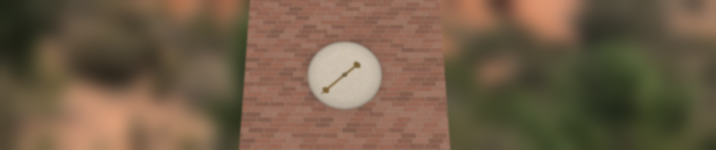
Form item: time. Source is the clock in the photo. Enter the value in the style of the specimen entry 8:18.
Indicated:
1:38
